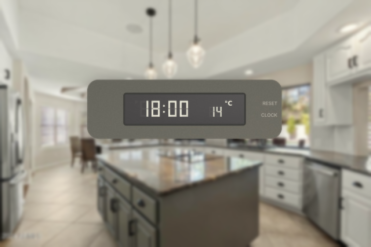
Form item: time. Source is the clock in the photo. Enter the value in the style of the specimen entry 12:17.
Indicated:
18:00
